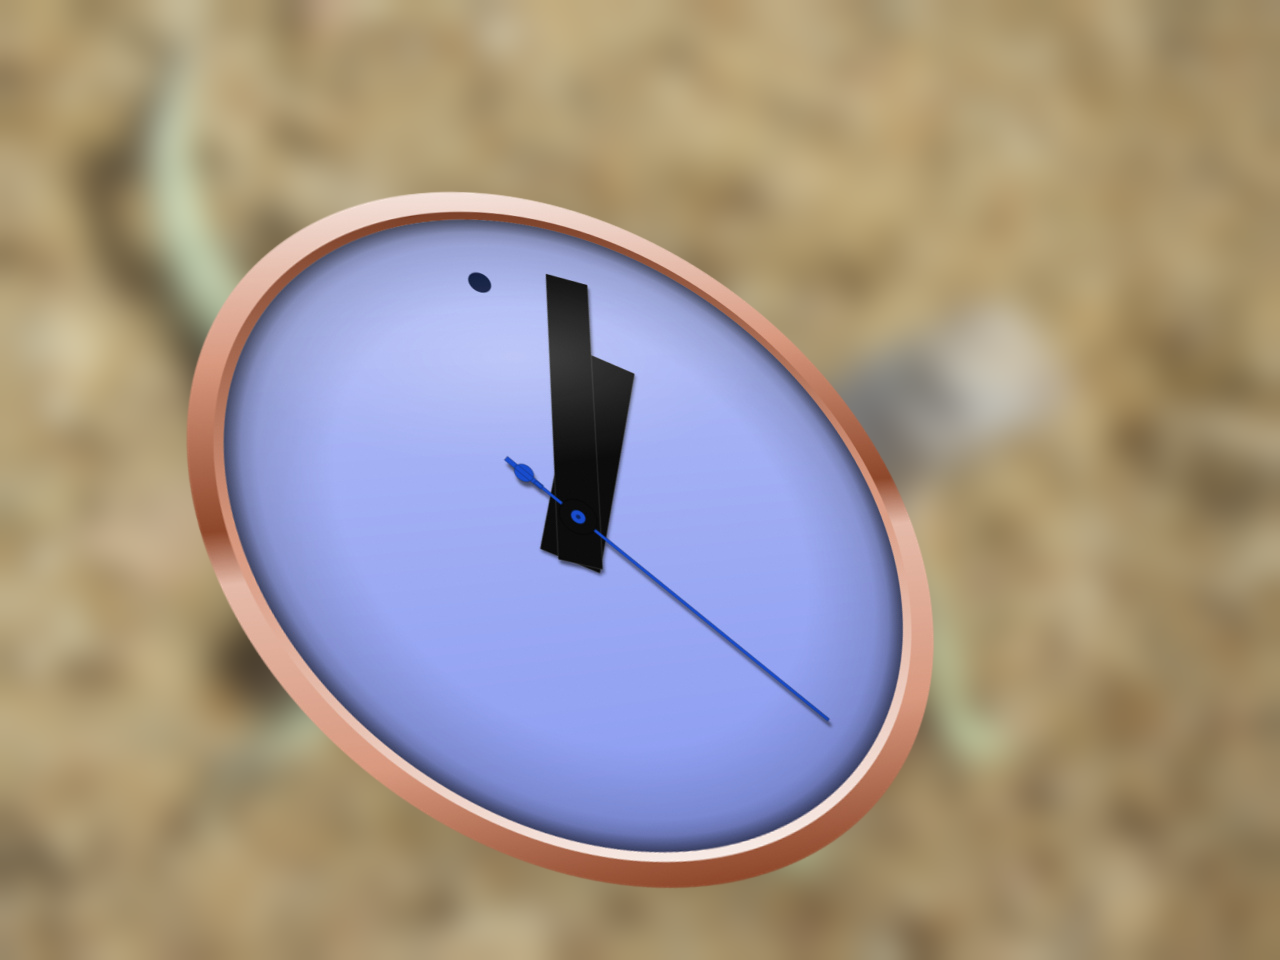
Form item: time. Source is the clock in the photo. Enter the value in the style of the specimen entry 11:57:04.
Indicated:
1:03:24
